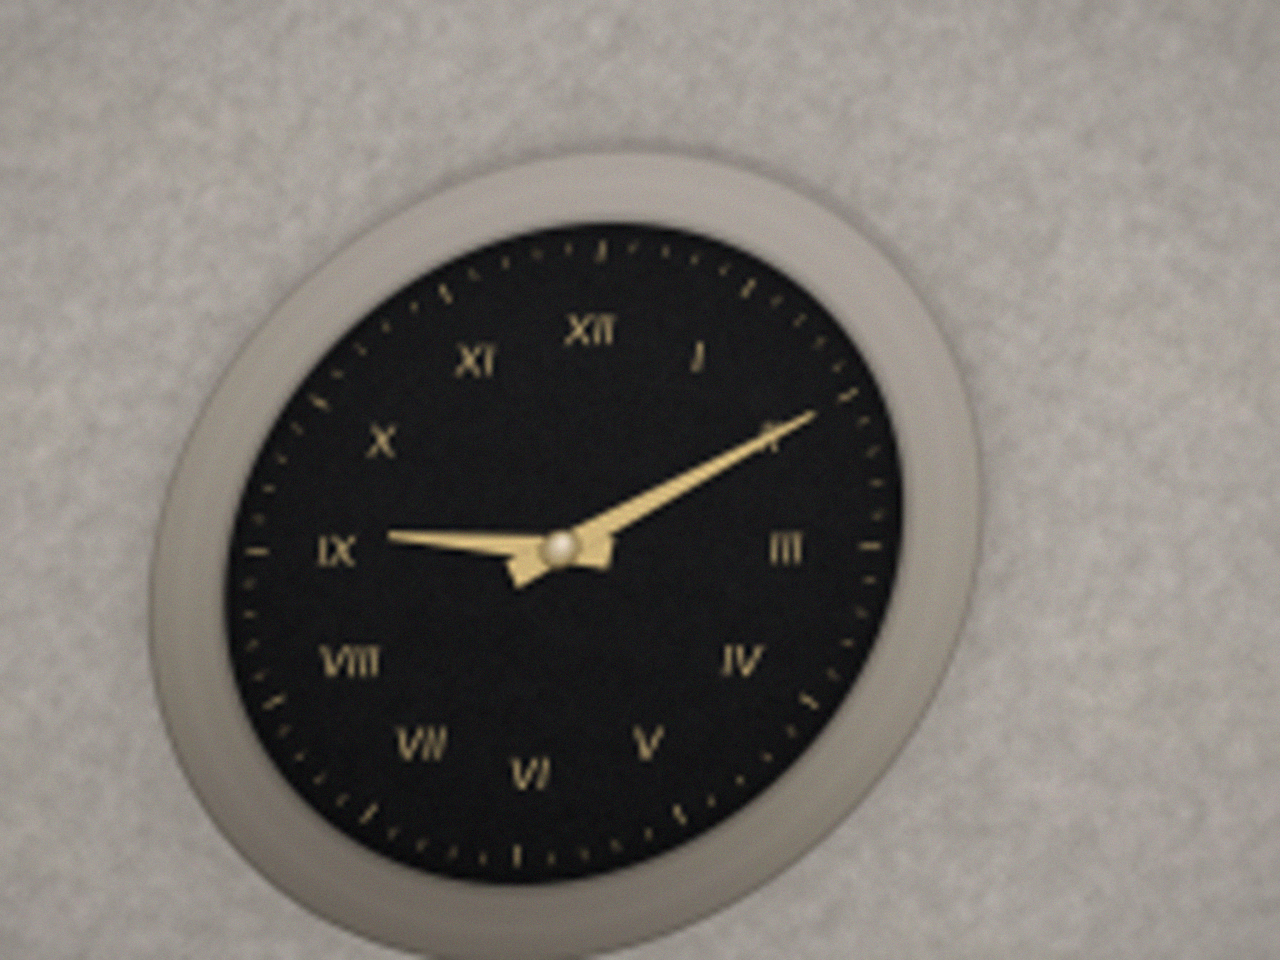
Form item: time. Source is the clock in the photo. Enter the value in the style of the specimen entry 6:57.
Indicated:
9:10
